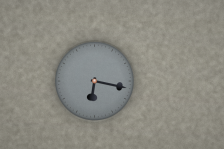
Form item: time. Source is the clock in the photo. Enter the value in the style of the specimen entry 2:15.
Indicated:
6:17
